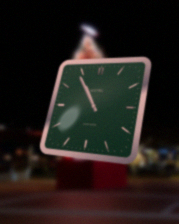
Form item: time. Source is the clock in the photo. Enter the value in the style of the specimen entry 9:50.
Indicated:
10:54
